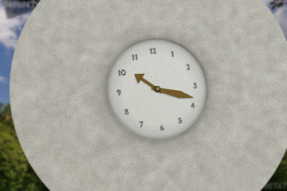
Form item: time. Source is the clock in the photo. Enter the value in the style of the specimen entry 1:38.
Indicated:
10:18
